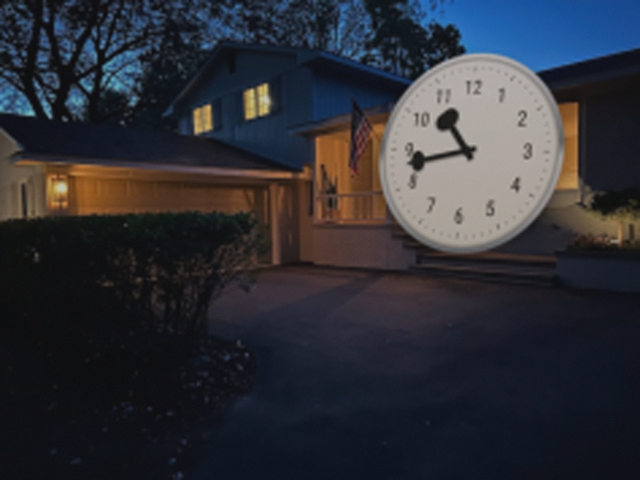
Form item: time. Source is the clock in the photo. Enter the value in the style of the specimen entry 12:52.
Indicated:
10:43
